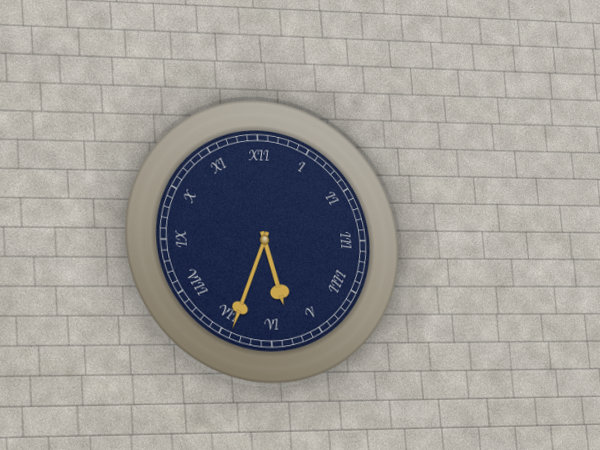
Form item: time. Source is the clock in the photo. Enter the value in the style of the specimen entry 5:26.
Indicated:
5:34
